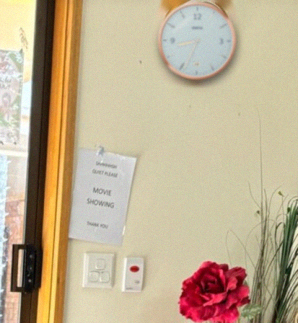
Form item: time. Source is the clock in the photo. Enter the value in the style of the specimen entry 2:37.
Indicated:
8:34
